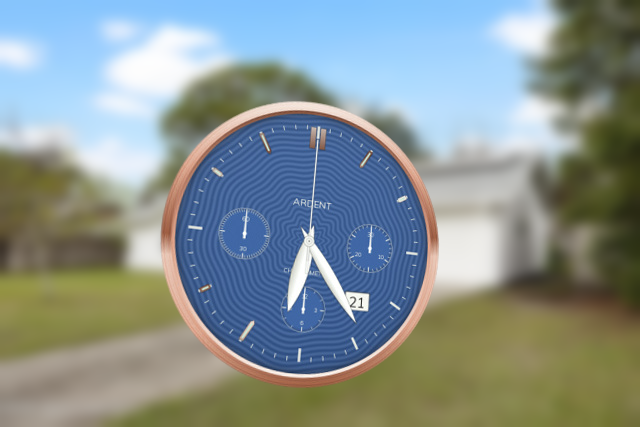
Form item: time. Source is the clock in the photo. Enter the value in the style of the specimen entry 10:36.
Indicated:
6:24
